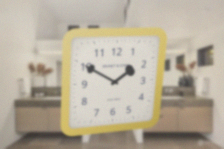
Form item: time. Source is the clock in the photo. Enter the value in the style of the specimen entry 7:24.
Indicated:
1:50
